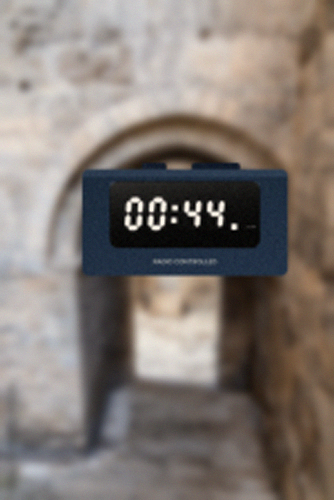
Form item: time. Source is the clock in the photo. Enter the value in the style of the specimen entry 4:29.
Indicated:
0:44
